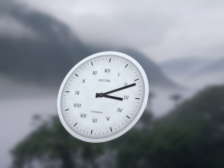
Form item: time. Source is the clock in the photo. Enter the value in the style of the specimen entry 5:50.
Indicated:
3:11
